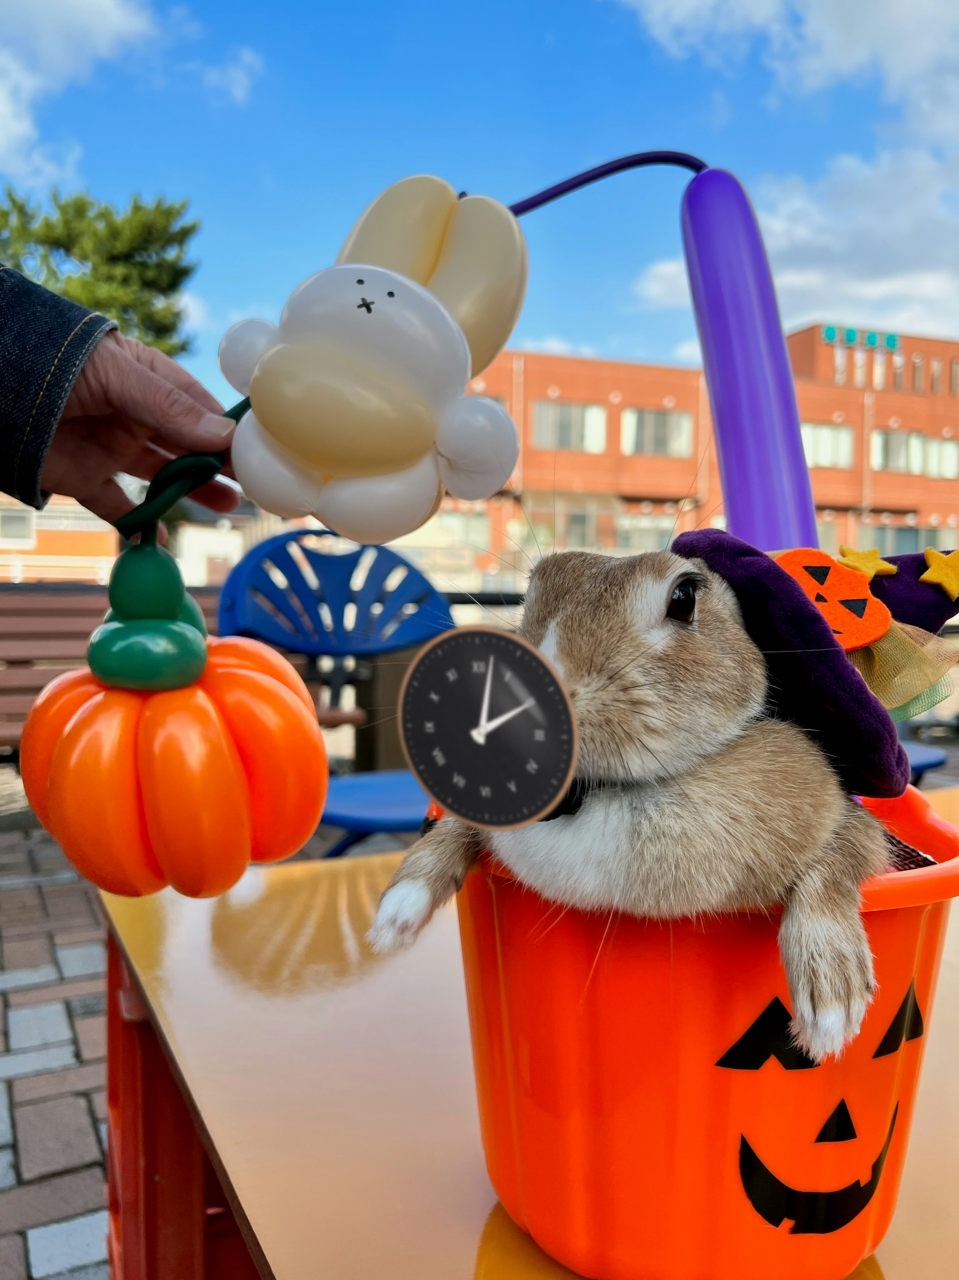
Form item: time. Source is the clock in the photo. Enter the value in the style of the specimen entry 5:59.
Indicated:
2:02
